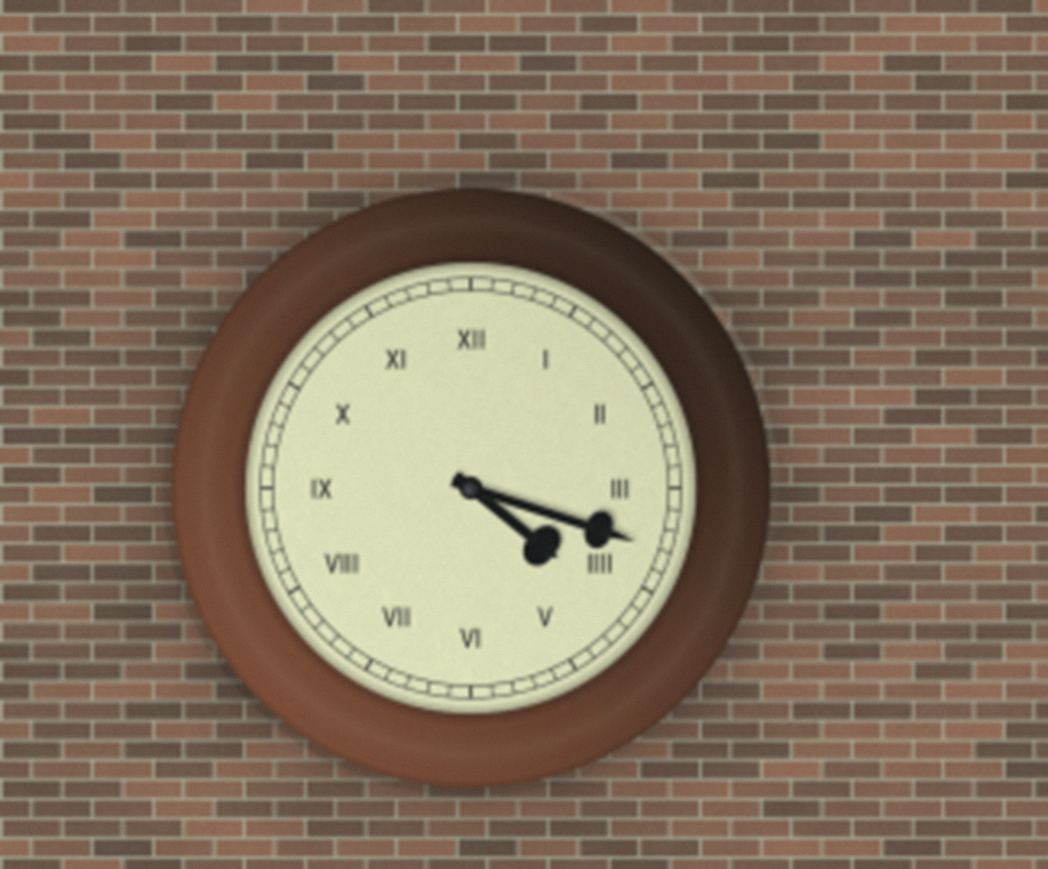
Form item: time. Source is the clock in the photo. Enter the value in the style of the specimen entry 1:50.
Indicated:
4:18
